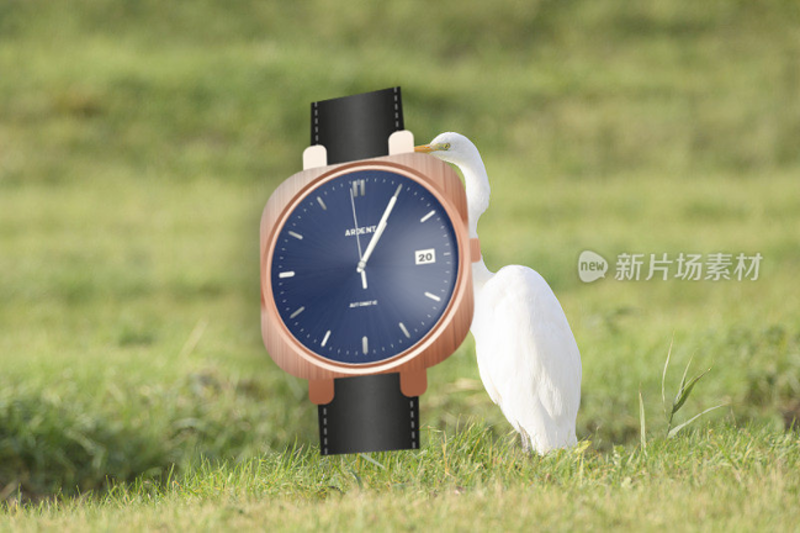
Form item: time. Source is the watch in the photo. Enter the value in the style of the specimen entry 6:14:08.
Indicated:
1:04:59
